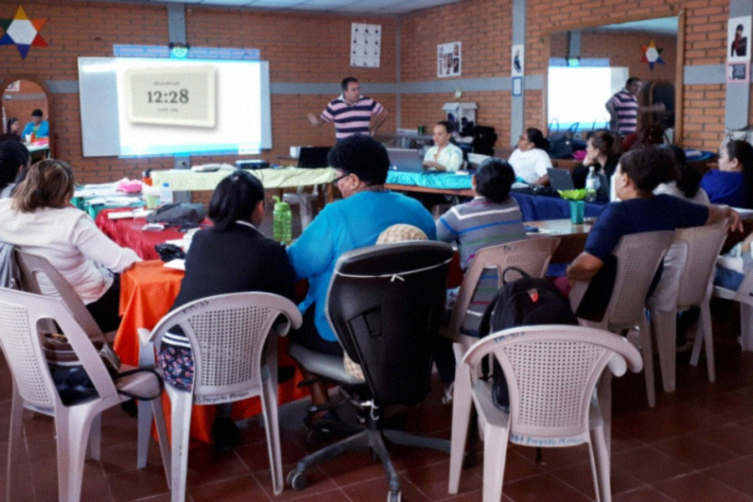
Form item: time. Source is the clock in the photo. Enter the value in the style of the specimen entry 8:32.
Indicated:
12:28
